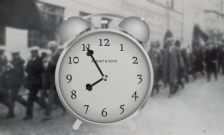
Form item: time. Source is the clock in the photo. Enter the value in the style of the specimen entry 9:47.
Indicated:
7:55
